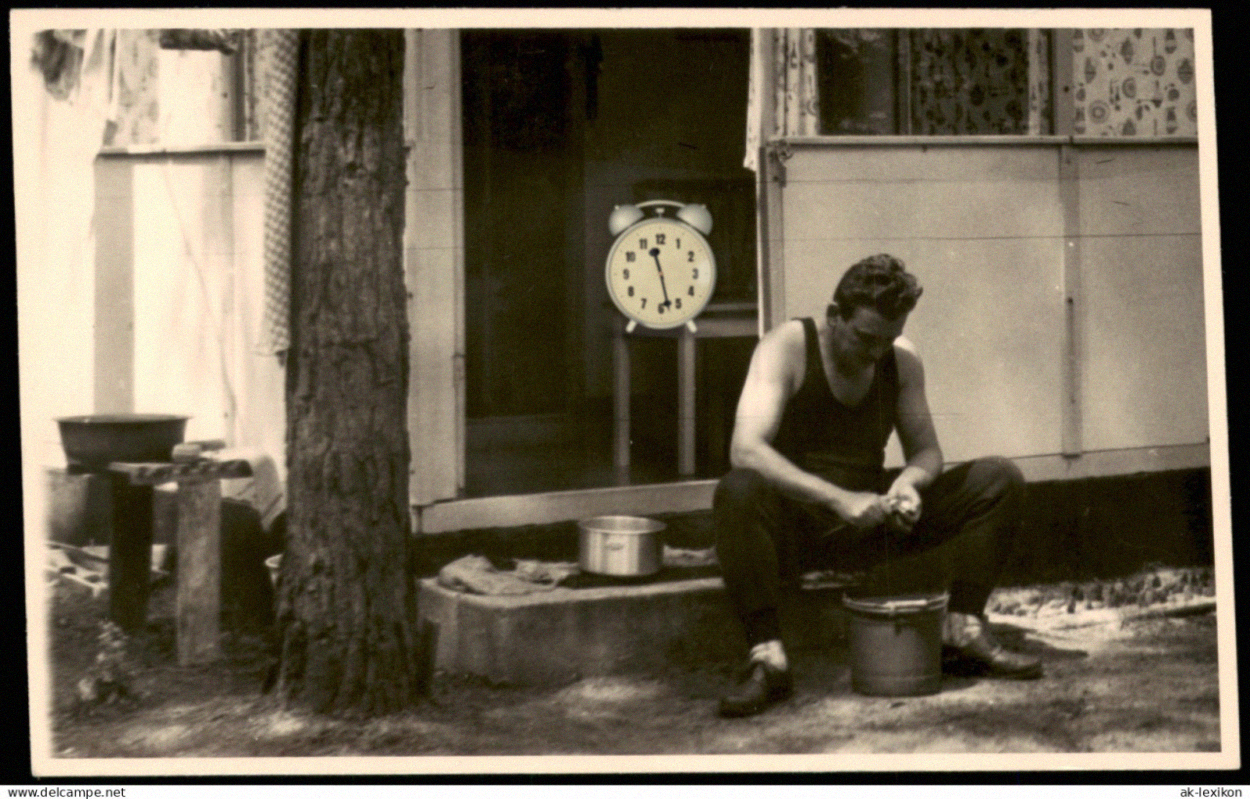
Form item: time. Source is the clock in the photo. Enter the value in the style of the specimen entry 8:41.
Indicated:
11:28
